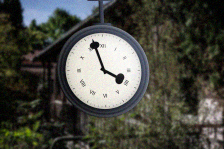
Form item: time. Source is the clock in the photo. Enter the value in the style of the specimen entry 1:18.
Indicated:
3:57
